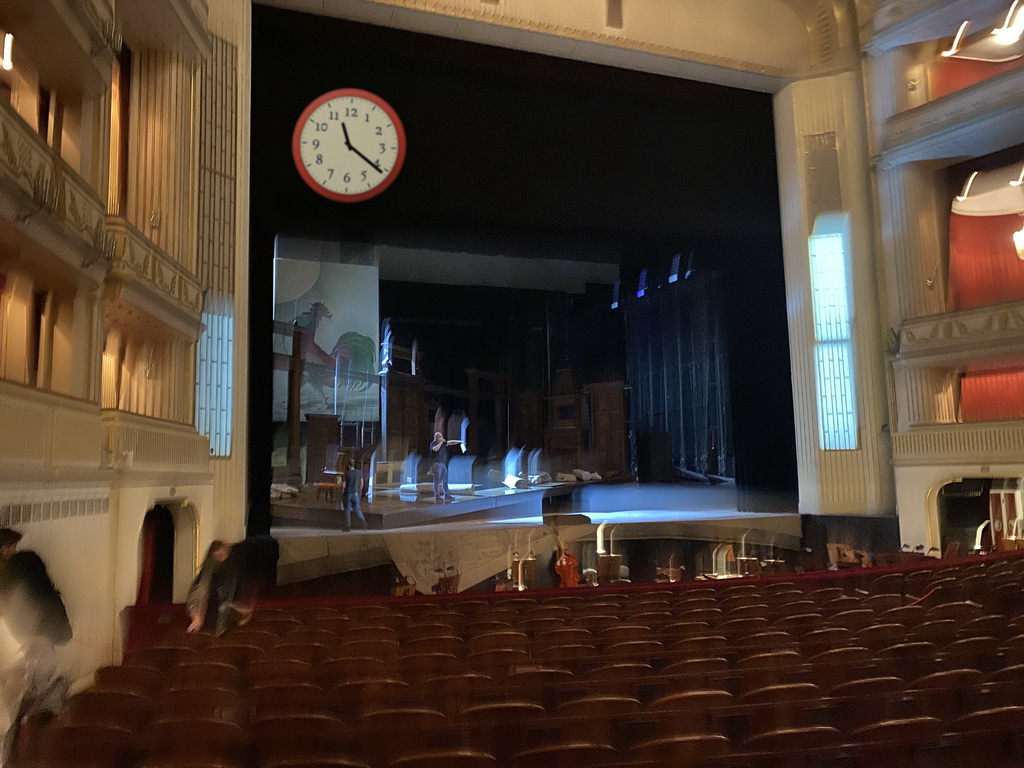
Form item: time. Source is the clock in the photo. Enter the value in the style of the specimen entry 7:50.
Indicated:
11:21
